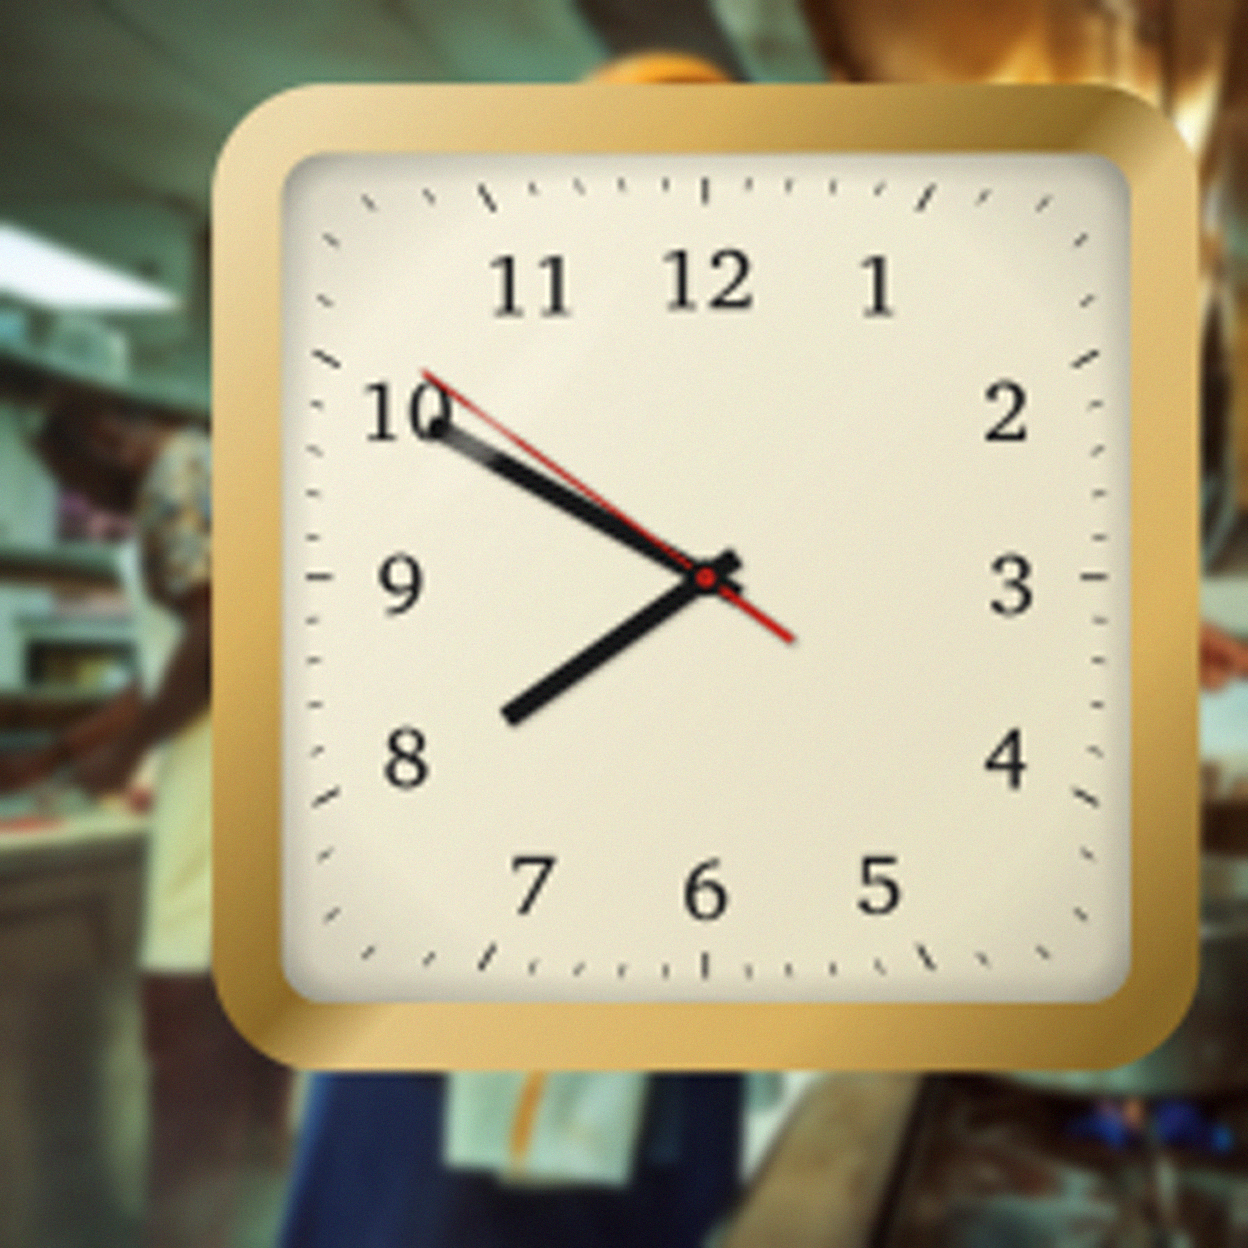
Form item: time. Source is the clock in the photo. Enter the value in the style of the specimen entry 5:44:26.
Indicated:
7:49:51
